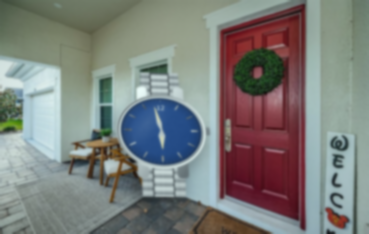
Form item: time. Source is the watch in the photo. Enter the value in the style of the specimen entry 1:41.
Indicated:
5:58
